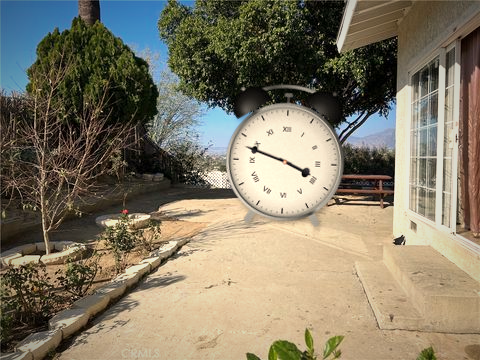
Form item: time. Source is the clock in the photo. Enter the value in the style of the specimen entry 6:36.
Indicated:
3:48
